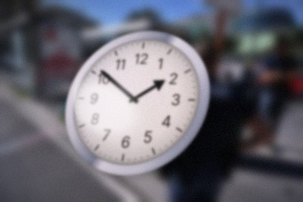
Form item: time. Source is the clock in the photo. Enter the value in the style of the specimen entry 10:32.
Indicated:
1:51
